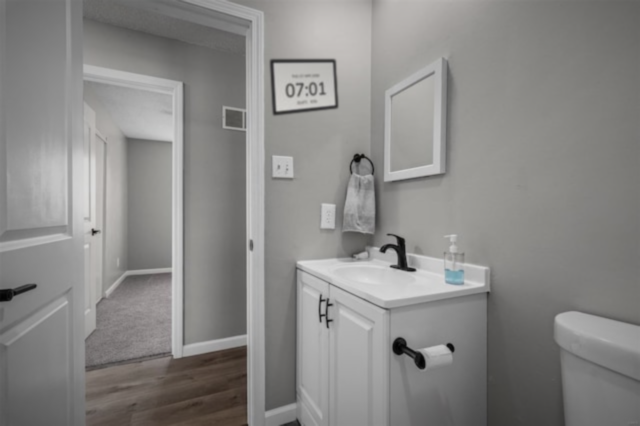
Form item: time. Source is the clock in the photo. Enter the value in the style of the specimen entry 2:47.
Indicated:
7:01
